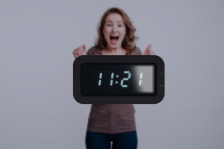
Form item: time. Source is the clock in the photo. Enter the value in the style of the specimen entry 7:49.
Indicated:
11:21
